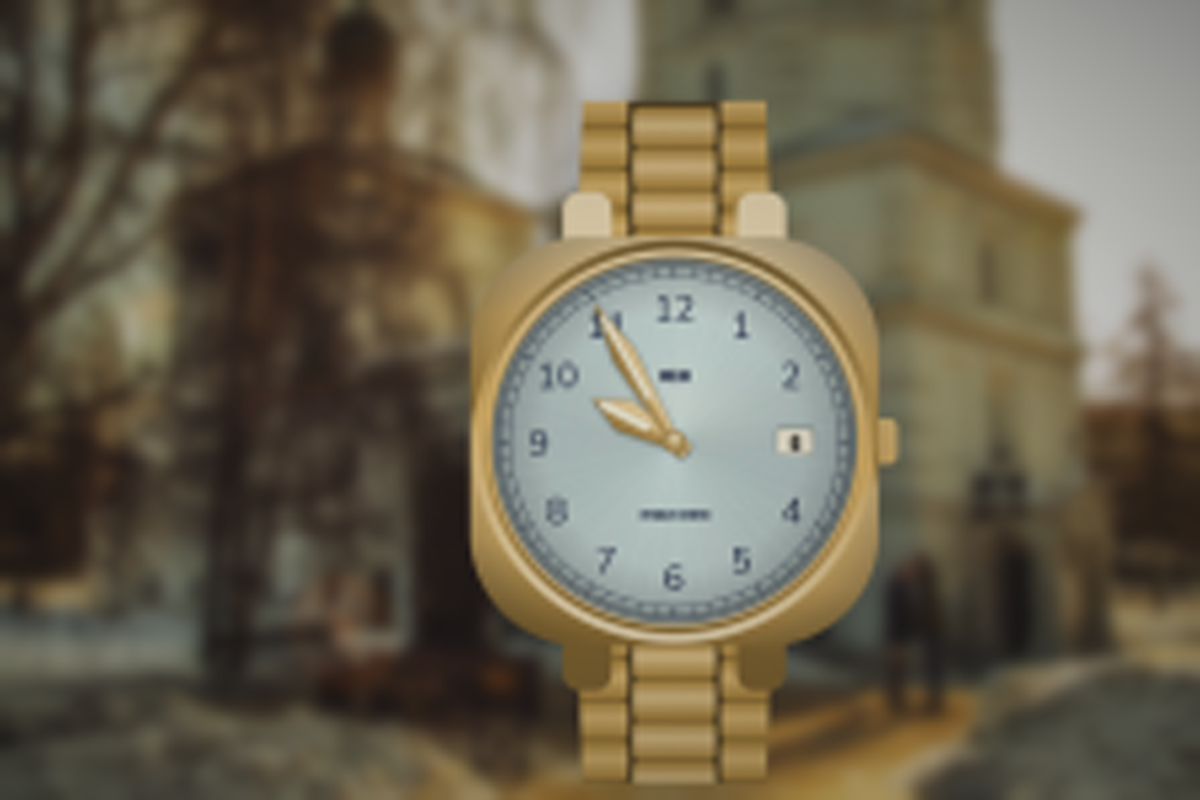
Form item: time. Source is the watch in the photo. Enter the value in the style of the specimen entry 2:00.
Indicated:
9:55
